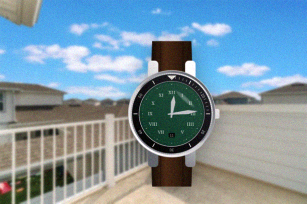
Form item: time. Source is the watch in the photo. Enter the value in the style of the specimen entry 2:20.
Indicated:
12:14
